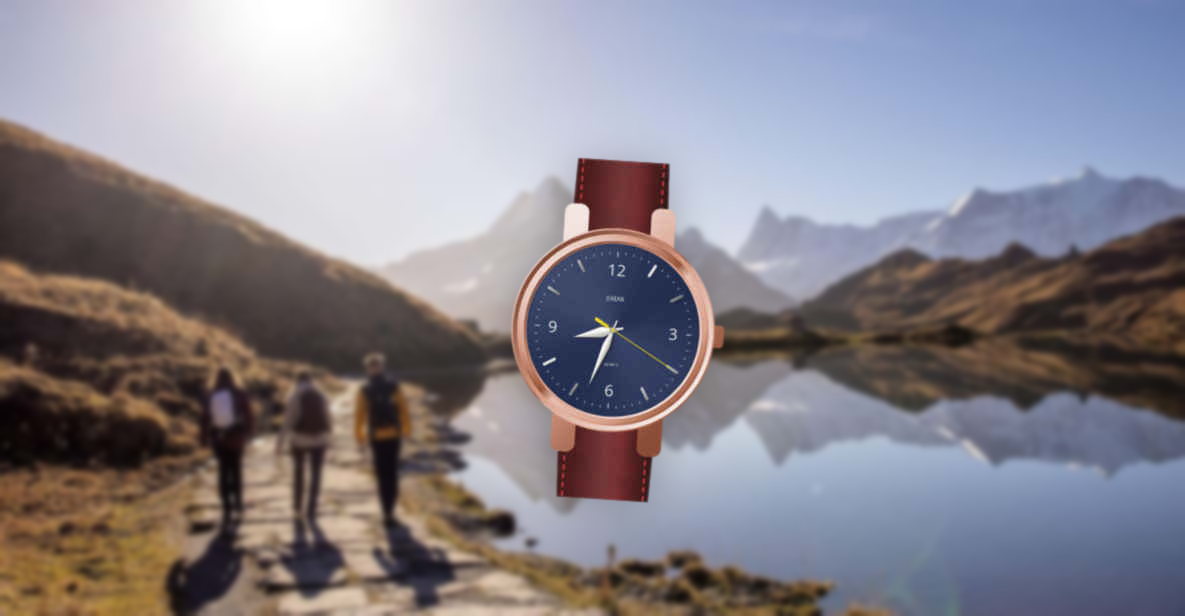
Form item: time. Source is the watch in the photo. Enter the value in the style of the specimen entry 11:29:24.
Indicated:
8:33:20
